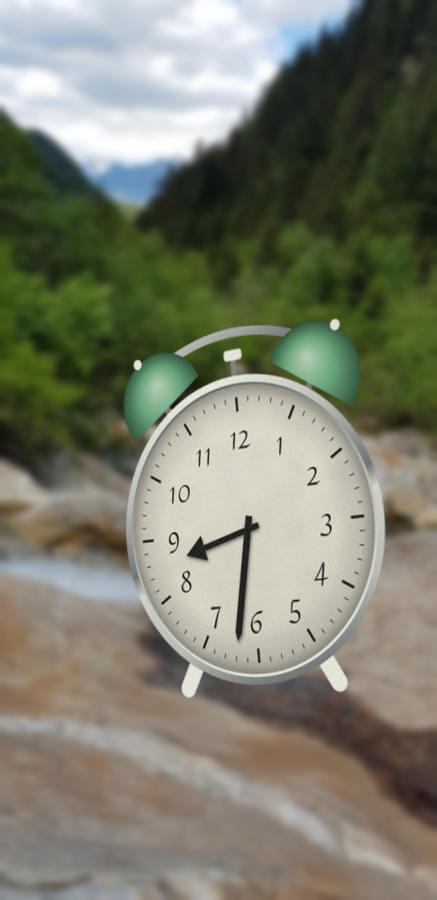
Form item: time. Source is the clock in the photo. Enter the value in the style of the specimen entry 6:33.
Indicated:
8:32
